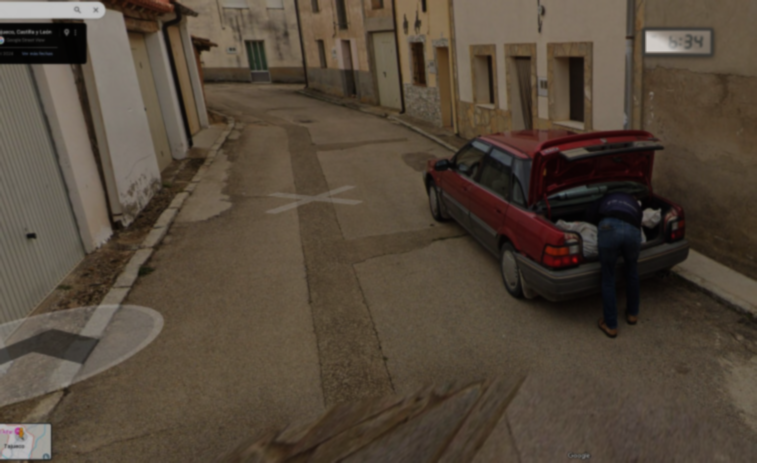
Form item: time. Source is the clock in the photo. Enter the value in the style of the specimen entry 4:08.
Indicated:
6:34
